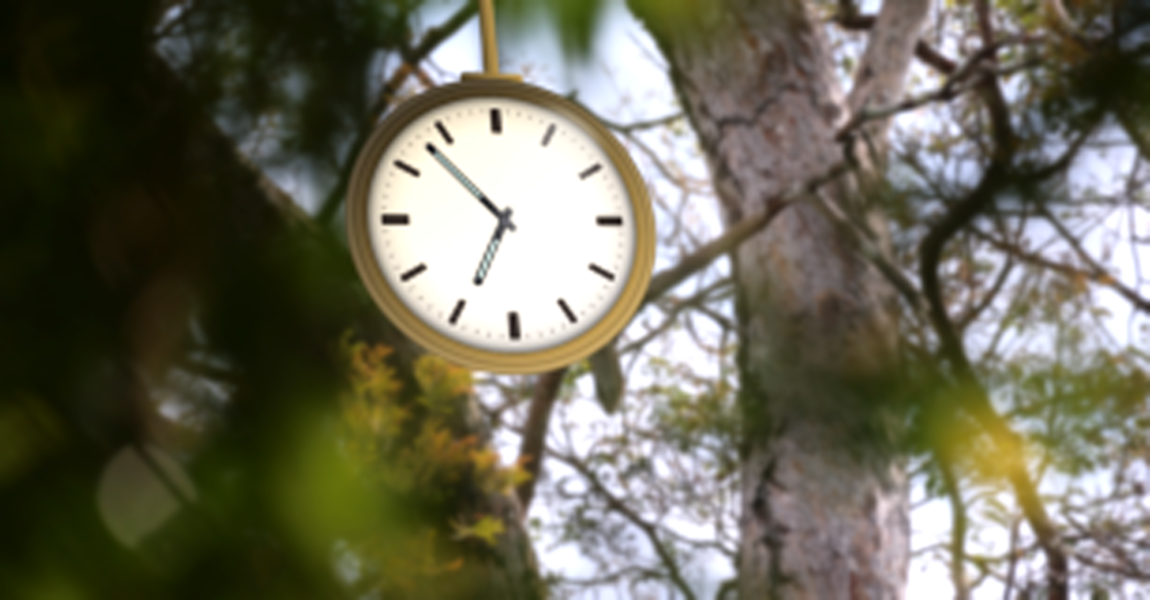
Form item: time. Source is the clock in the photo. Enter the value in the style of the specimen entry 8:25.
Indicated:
6:53
